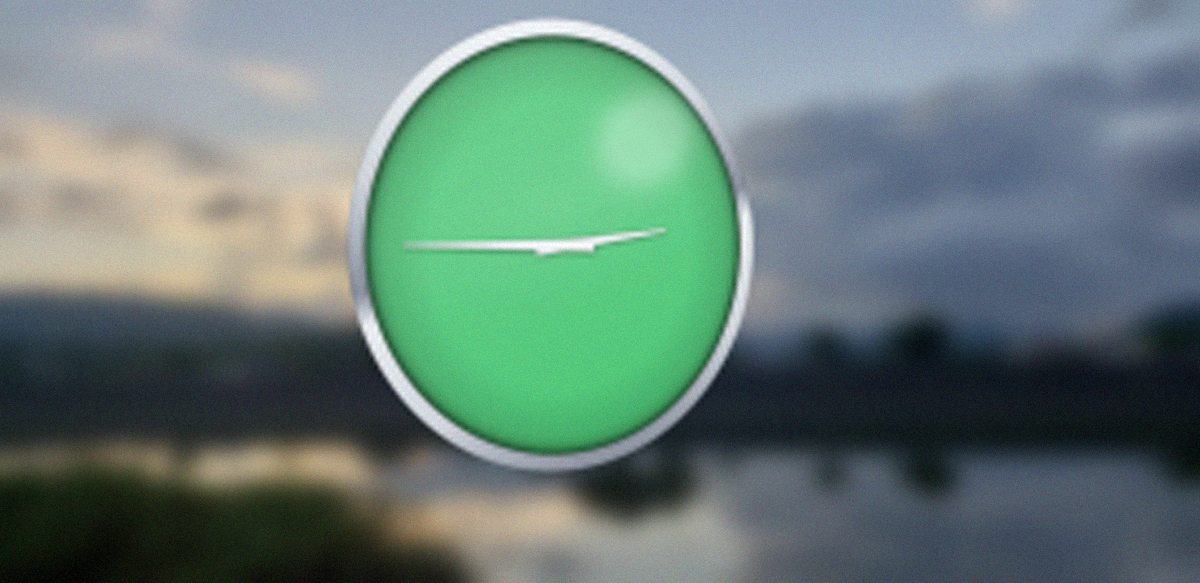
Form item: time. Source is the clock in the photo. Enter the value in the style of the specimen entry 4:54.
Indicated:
2:45
